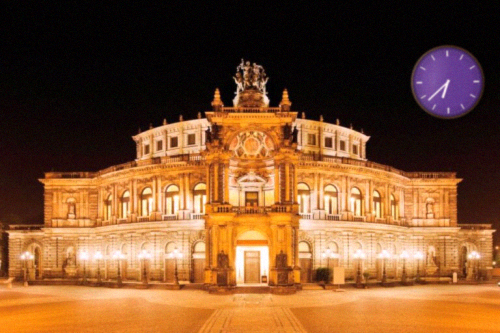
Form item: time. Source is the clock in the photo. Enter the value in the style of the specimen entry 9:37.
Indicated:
6:38
